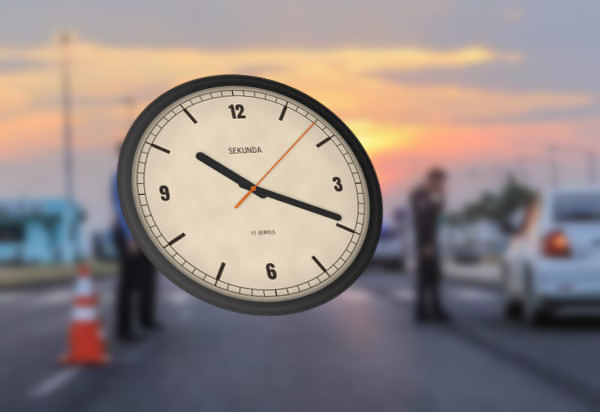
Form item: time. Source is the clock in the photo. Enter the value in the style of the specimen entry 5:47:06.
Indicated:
10:19:08
